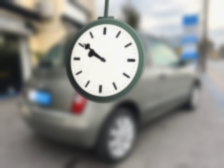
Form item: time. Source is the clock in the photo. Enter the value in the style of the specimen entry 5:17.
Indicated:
9:51
